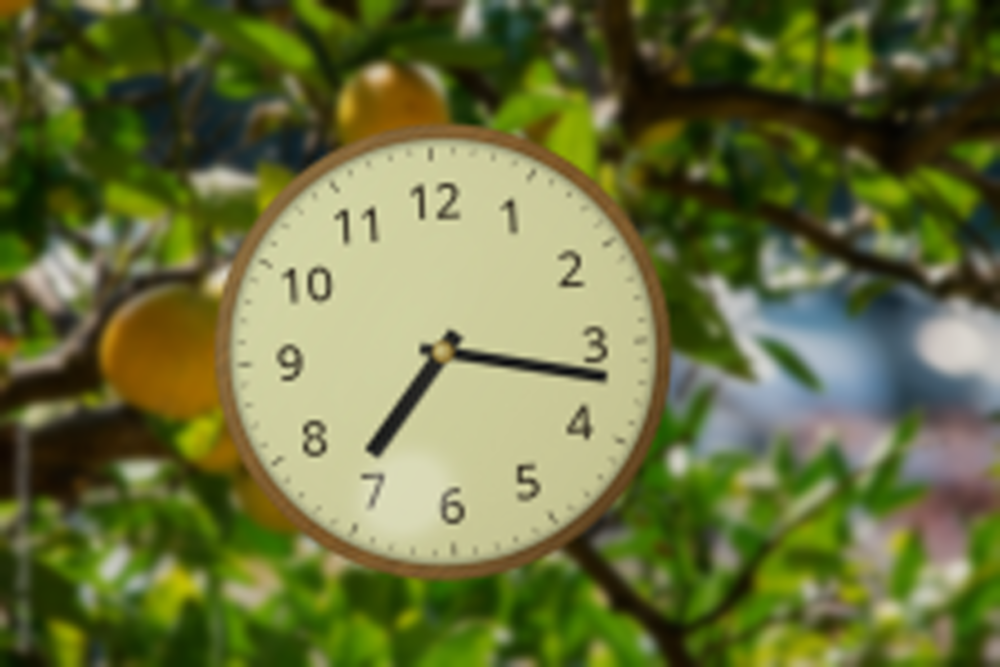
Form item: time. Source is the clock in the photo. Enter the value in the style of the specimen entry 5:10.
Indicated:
7:17
